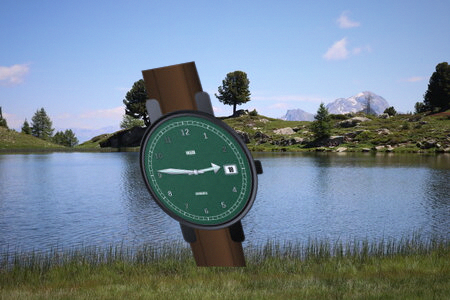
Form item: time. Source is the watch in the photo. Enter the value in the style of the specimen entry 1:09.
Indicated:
2:46
